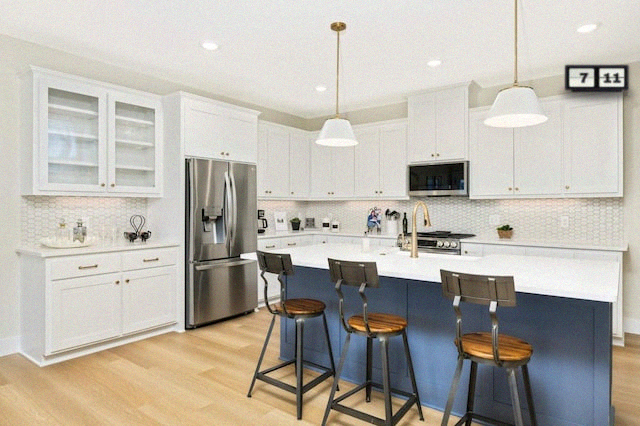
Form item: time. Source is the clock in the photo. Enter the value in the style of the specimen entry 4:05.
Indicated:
7:11
